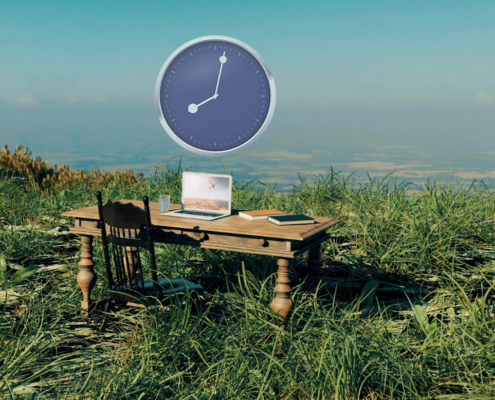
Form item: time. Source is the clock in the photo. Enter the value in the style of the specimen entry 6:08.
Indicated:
8:02
